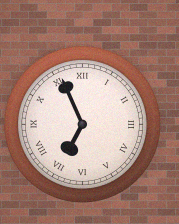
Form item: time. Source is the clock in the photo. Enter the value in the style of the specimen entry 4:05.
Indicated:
6:56
